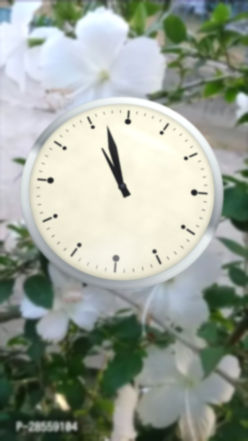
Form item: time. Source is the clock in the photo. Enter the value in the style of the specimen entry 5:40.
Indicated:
10:57
